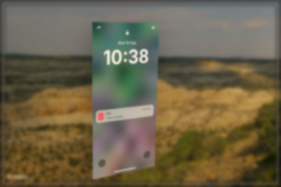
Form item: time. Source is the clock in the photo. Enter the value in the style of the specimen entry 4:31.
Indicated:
10:38
